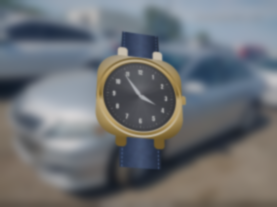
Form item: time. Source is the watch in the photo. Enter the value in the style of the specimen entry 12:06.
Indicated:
3:54
